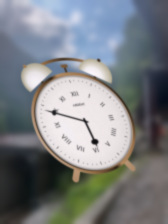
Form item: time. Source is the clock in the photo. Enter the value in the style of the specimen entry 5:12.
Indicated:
5:49
